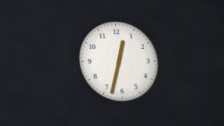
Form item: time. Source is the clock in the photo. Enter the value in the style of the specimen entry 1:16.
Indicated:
12:33
